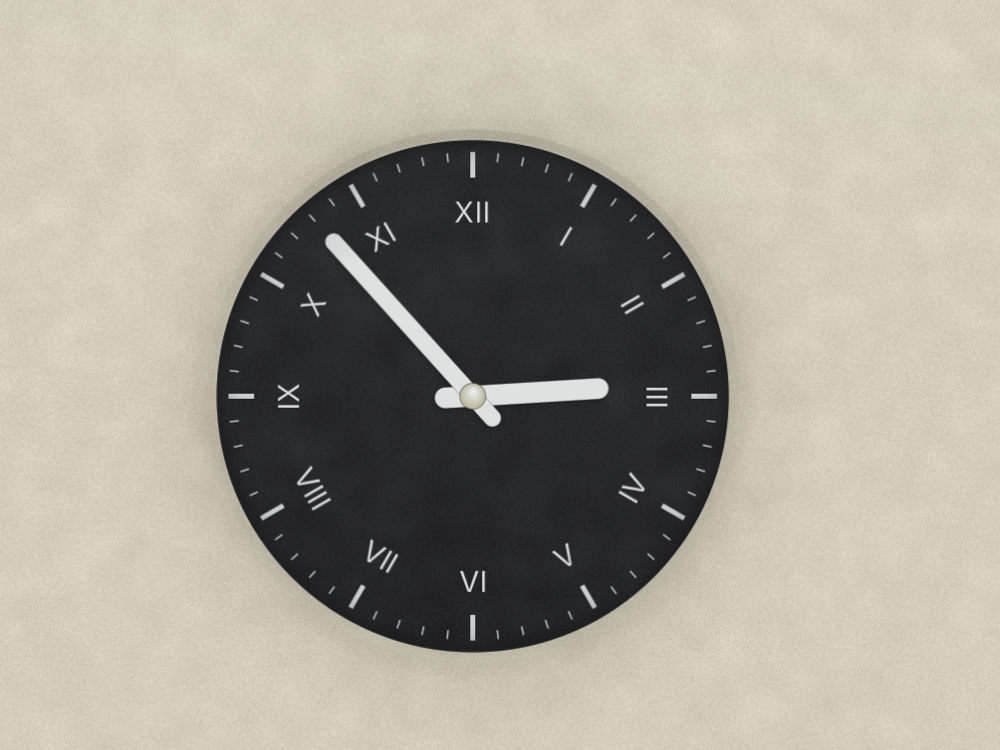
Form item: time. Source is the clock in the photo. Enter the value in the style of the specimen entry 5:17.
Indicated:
2:53
